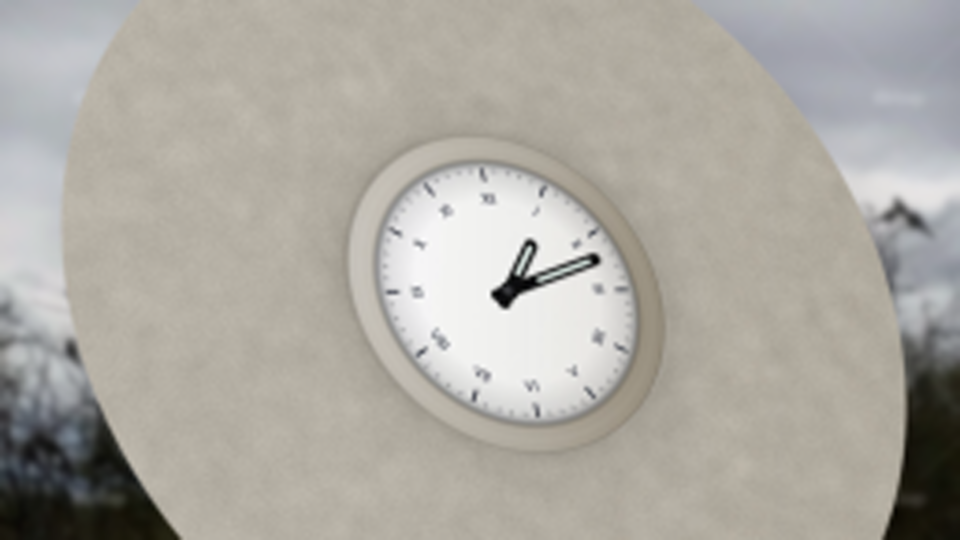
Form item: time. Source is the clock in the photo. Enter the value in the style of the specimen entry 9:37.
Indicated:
1:12
